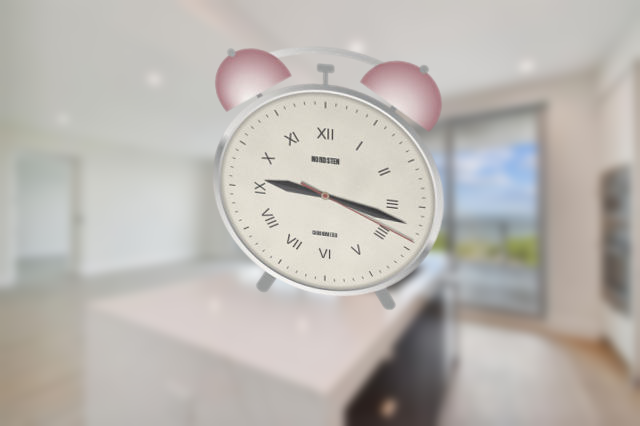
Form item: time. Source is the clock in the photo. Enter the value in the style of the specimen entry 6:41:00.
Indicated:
9:17:19
